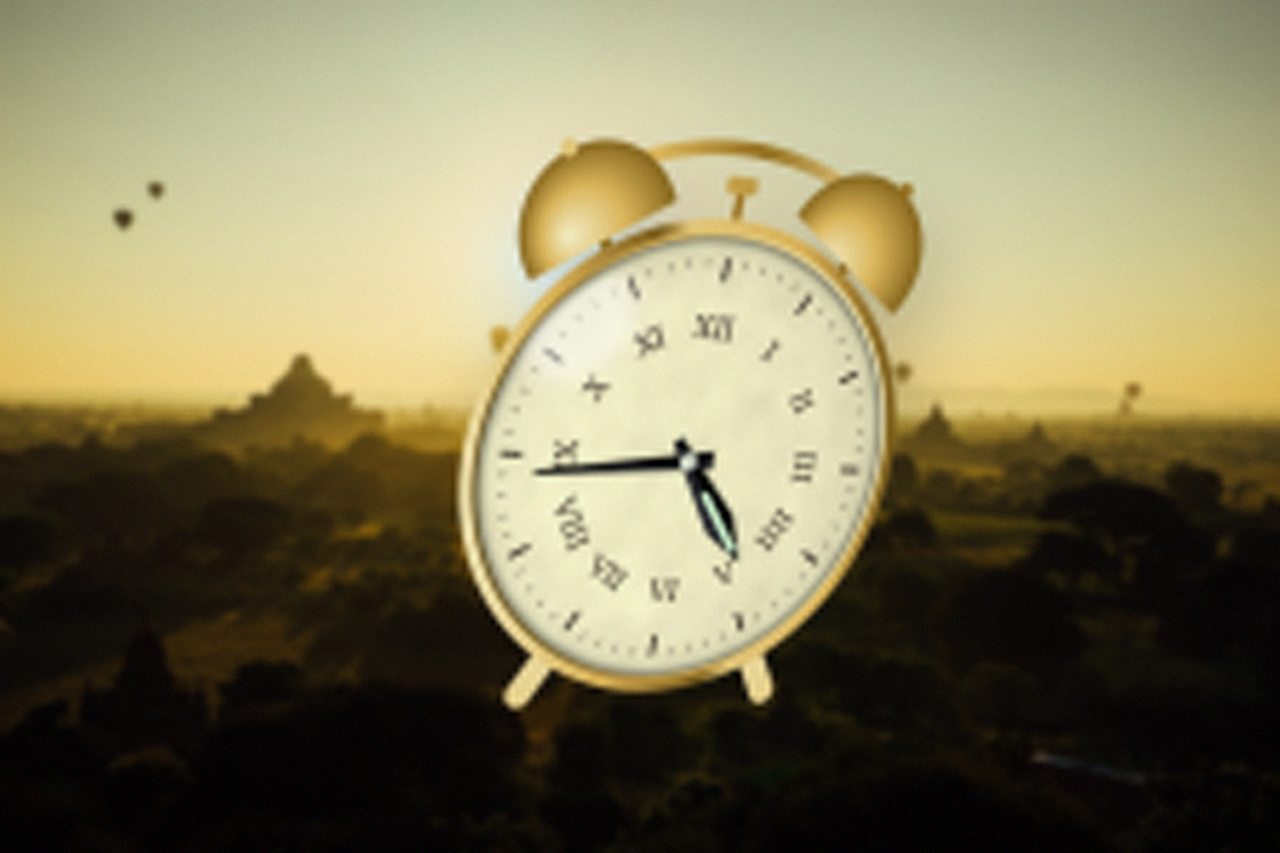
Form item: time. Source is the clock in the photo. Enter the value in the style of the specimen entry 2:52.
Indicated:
4:44
